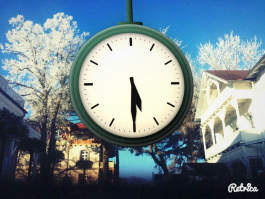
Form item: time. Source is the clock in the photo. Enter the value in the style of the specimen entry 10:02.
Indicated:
5:30
